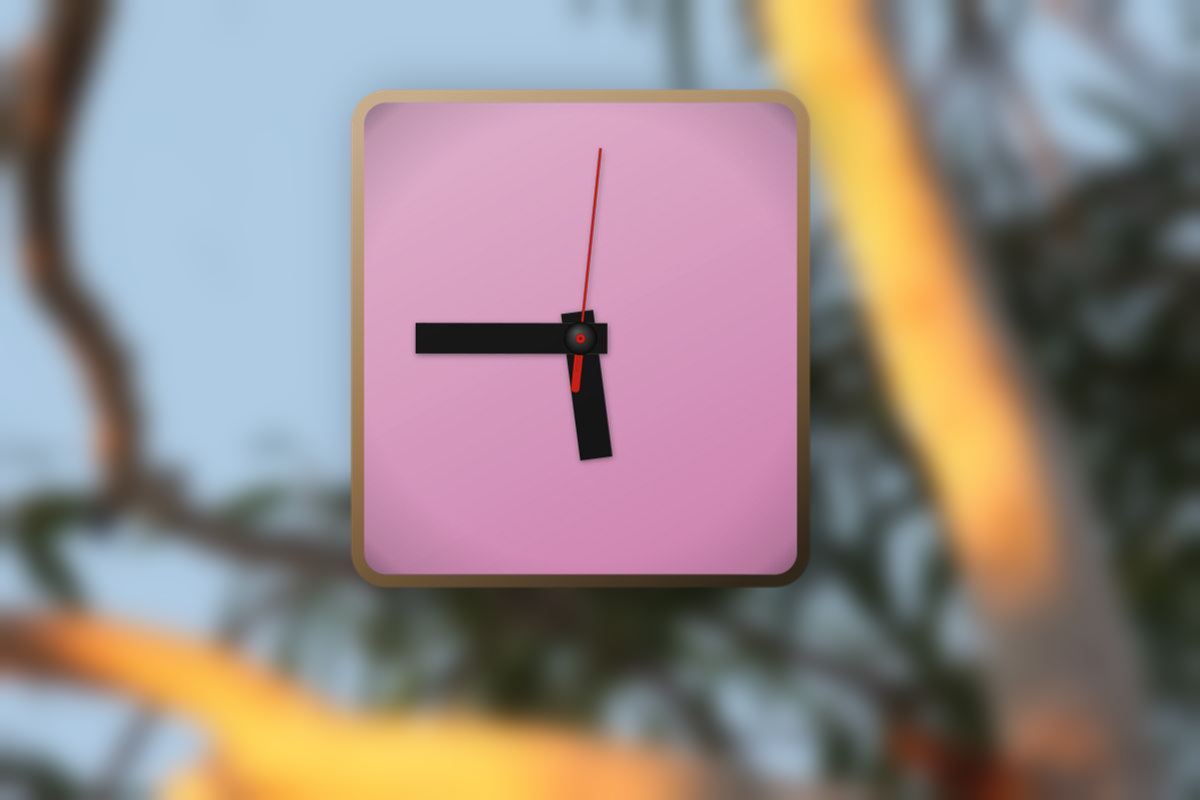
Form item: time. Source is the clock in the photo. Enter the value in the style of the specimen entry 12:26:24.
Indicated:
5:45:01
